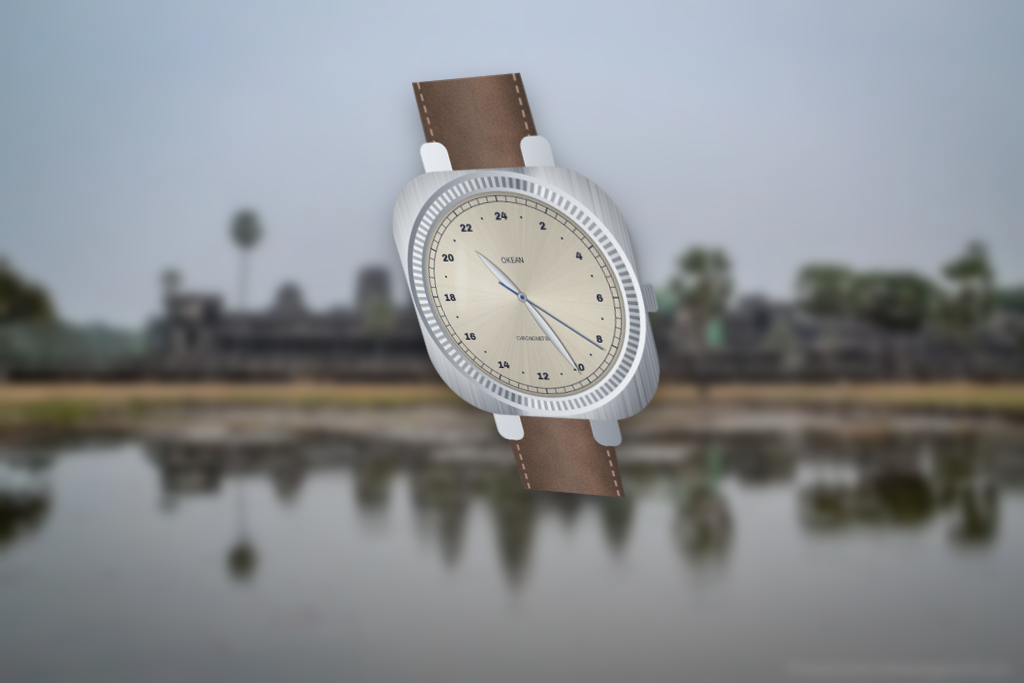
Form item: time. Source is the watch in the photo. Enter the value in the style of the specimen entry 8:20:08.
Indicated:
21:25:21
